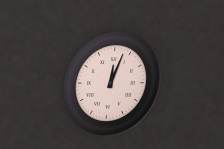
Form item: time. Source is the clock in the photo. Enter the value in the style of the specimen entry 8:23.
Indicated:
12:03
